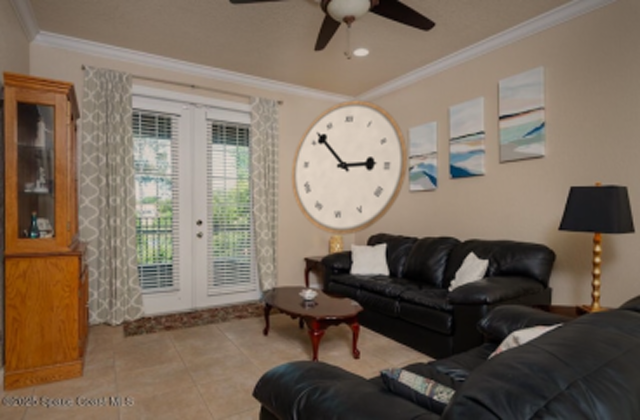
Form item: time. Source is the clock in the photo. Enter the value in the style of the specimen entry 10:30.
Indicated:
2:52
